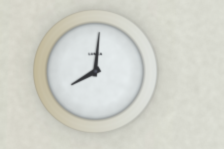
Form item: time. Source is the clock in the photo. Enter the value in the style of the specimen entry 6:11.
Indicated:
8:01
